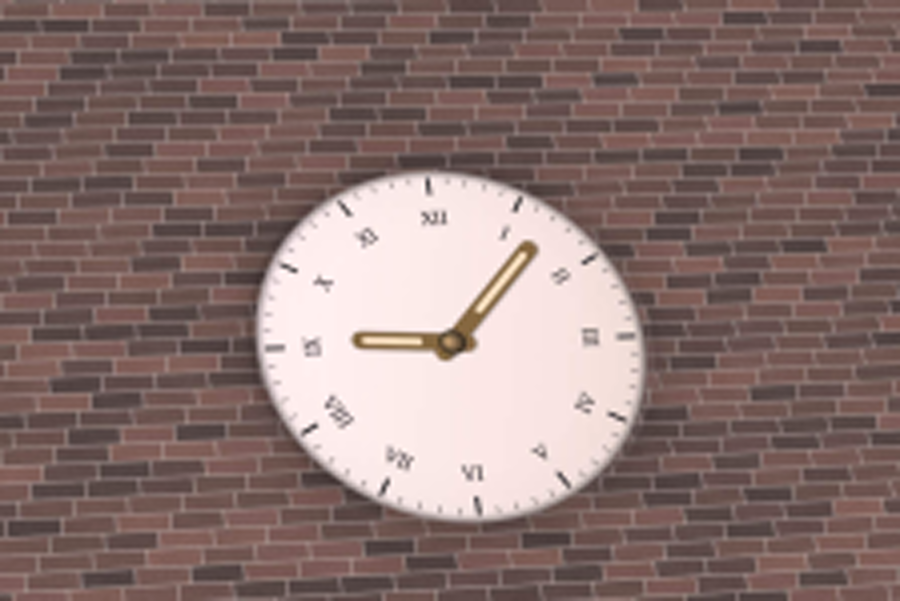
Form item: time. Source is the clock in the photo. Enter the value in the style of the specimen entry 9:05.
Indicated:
9:07
